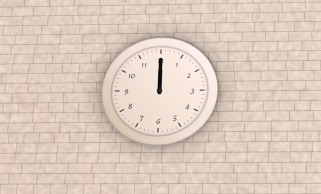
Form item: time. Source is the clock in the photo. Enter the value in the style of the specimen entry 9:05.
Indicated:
12:00
